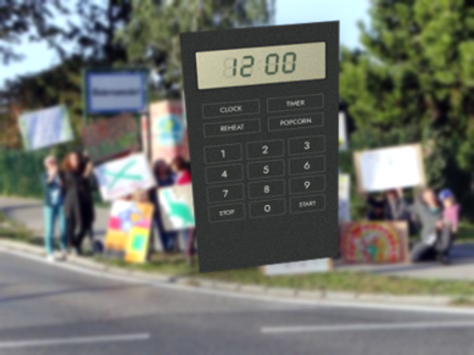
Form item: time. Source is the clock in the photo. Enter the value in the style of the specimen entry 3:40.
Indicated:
12:00
